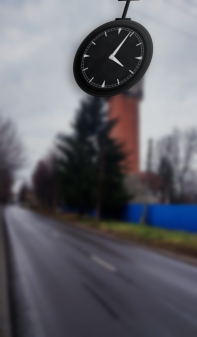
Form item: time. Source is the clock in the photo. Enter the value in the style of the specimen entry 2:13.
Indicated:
4:04
